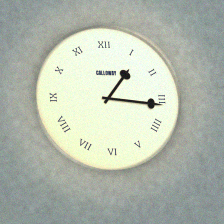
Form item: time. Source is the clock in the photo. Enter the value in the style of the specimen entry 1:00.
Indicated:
1:16
